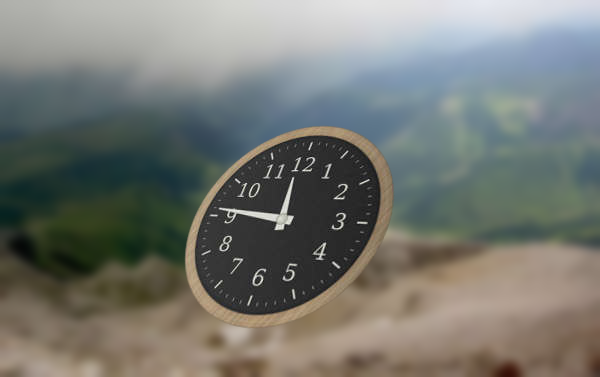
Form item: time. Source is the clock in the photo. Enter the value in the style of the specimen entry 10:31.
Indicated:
11:46
